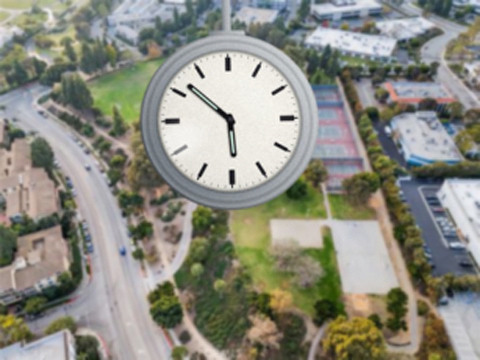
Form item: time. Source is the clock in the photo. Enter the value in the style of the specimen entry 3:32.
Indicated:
5:52
